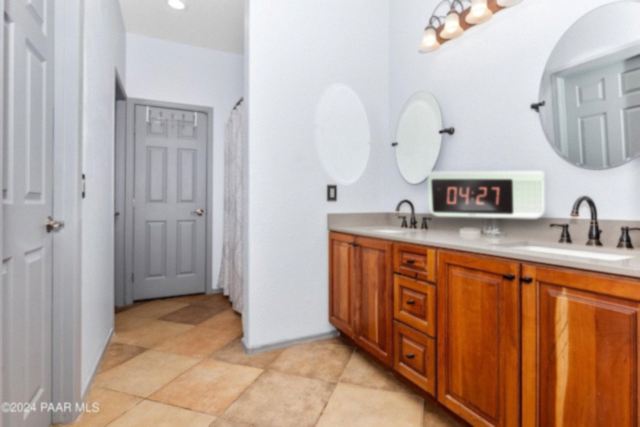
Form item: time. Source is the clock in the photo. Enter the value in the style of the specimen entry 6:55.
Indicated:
4:27
